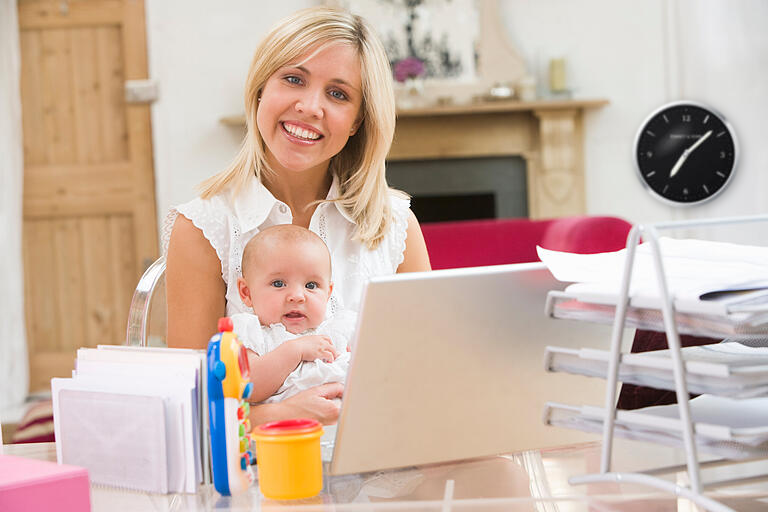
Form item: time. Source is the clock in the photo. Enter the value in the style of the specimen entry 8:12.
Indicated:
7:08
